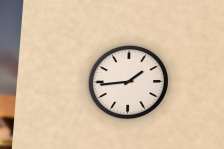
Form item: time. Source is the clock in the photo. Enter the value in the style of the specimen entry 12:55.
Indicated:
1:44
